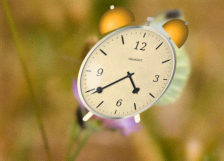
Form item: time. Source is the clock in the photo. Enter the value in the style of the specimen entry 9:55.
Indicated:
4:39
